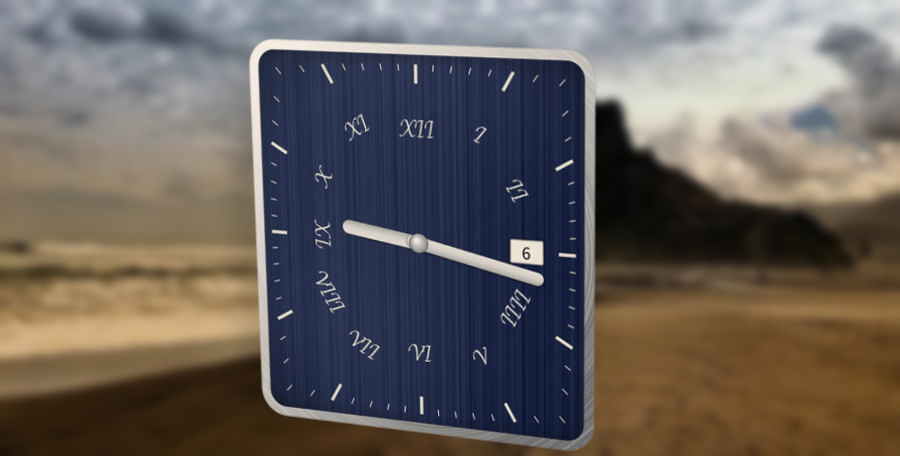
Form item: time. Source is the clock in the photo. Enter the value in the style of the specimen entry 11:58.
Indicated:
9:17
